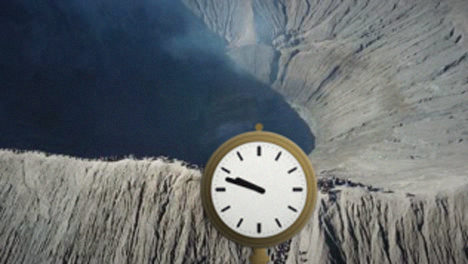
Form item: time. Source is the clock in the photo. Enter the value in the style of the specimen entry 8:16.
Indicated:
9:48
